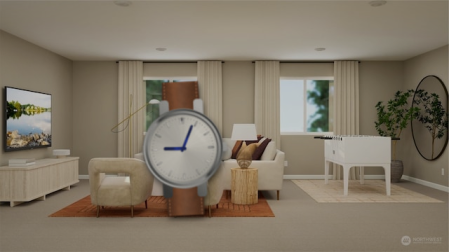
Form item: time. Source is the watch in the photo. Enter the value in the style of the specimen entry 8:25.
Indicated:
9:04
